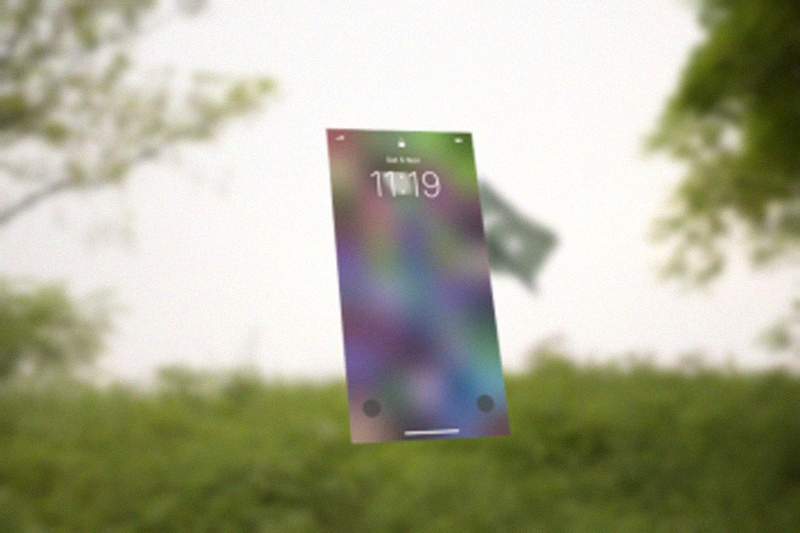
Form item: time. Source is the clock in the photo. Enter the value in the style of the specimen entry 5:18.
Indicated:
11:19
